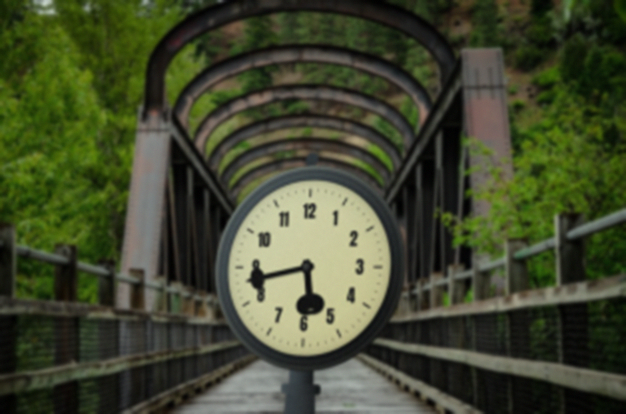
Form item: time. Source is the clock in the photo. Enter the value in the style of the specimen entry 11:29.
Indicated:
5:43
